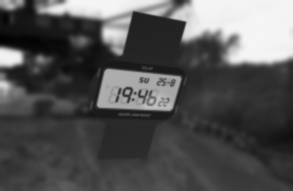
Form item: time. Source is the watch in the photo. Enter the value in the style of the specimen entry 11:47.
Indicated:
19:46
